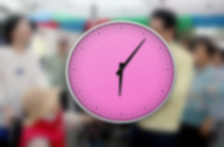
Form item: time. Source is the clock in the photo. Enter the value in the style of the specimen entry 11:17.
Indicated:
6:06
